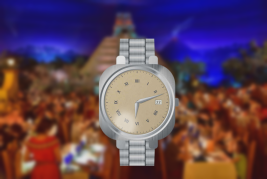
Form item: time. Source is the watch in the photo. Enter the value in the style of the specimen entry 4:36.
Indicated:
6:12
